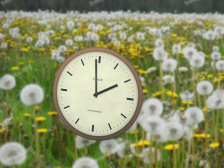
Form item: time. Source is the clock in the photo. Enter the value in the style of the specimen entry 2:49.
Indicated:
1:59
